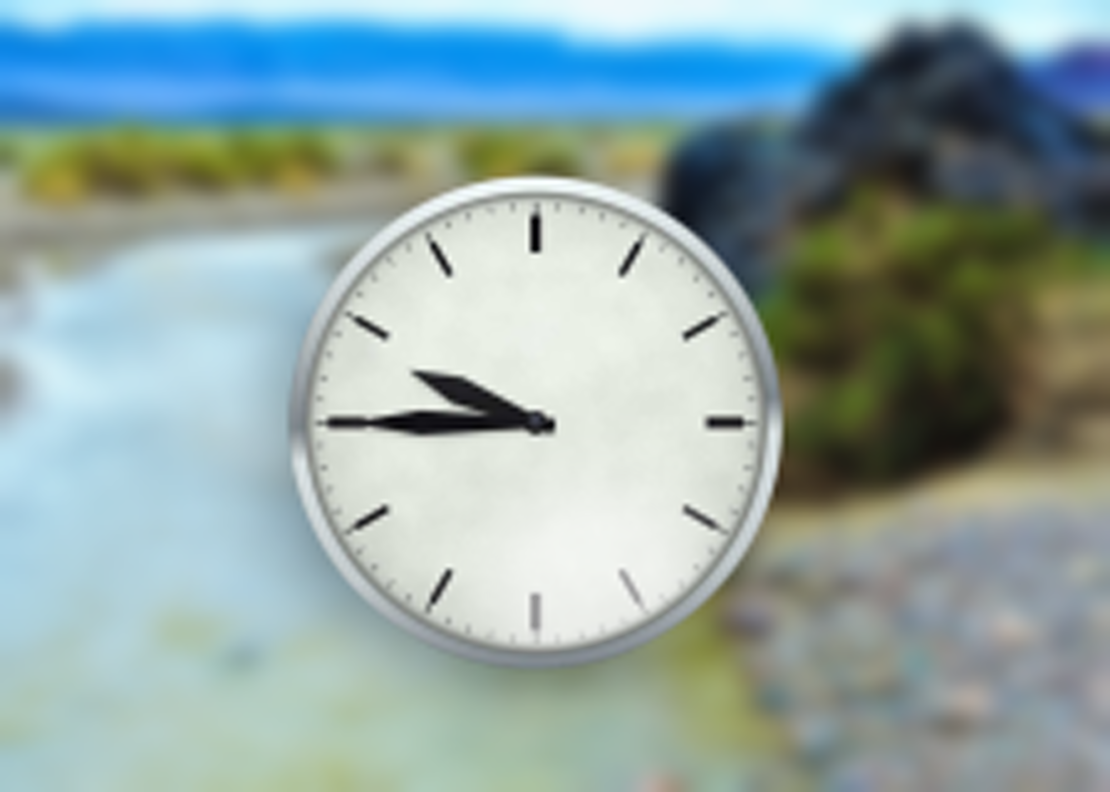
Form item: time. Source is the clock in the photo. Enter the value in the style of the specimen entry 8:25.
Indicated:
9:45
